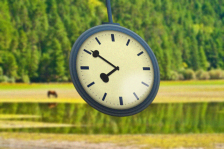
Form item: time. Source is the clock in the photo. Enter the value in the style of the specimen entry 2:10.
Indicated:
7:51
